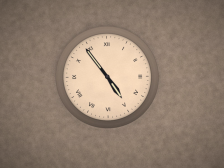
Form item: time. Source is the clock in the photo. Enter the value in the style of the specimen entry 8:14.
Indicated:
4:54
